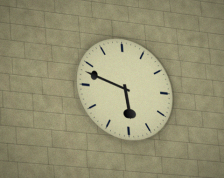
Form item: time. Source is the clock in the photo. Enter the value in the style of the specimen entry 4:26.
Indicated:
5:48
